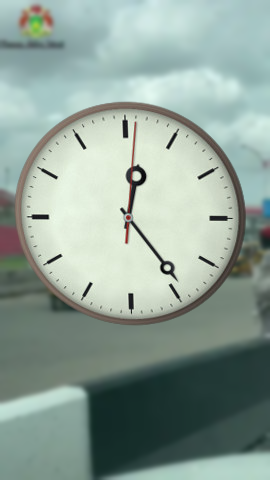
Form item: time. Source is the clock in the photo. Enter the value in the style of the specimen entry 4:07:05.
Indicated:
12:24:01
